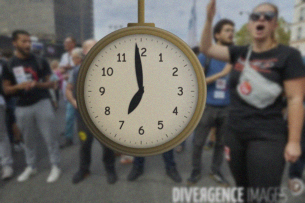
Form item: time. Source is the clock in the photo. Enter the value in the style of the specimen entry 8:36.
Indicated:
6:59
